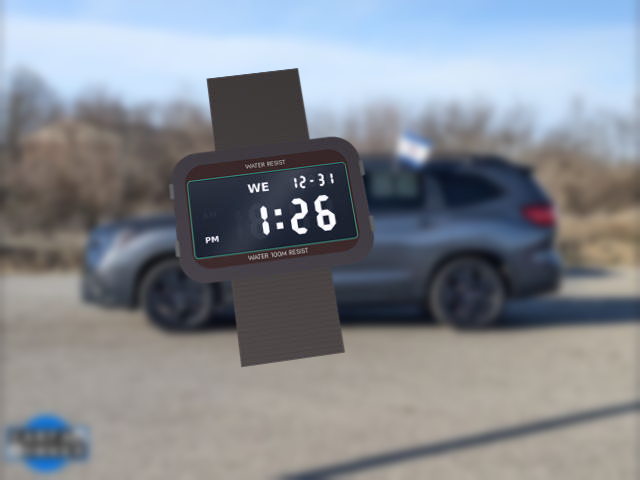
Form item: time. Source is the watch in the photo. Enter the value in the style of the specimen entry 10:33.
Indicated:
1:26
